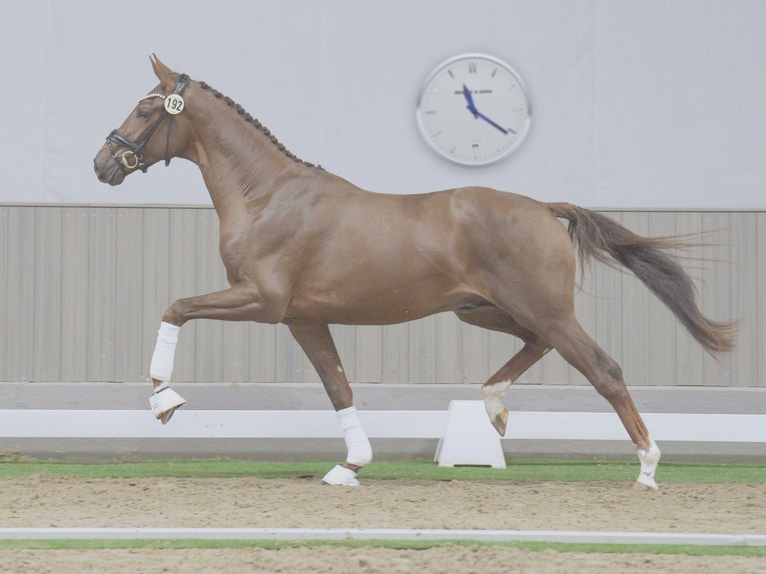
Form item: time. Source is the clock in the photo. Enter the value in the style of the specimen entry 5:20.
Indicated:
11:21
